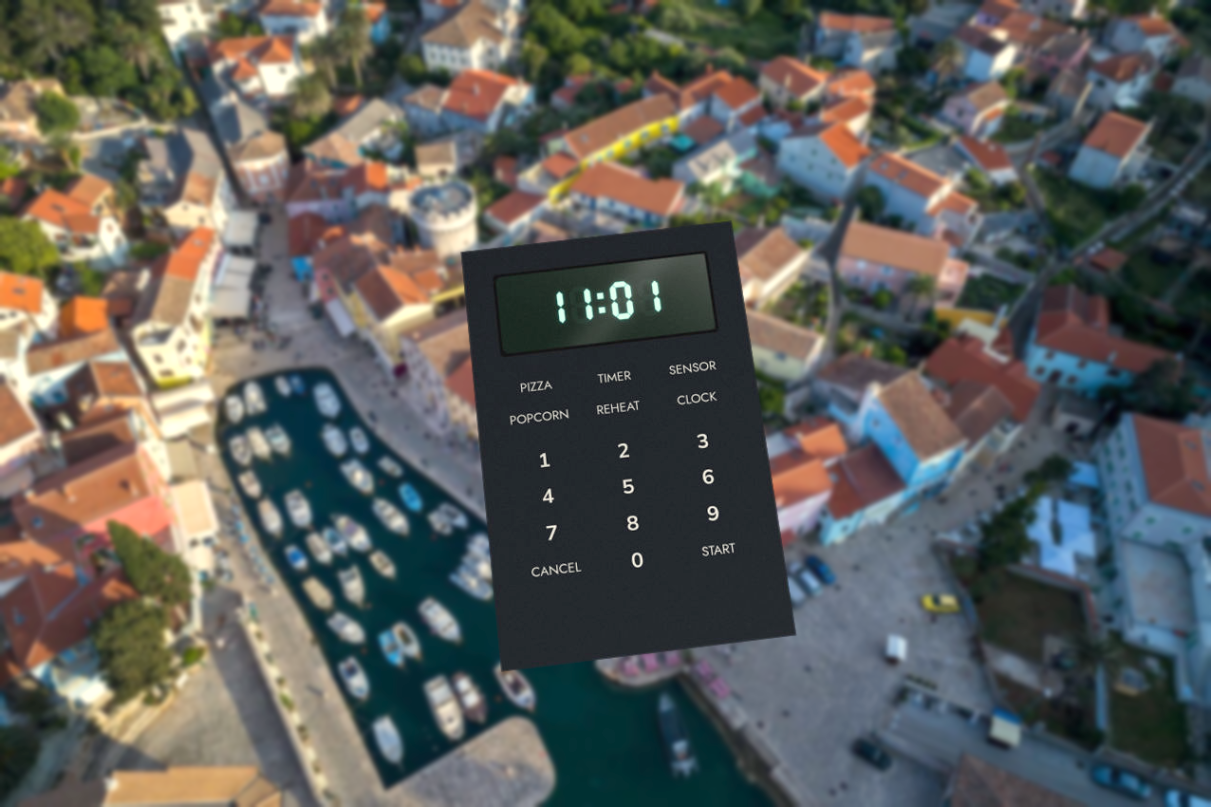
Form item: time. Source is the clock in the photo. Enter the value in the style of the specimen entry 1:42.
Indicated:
11:01
